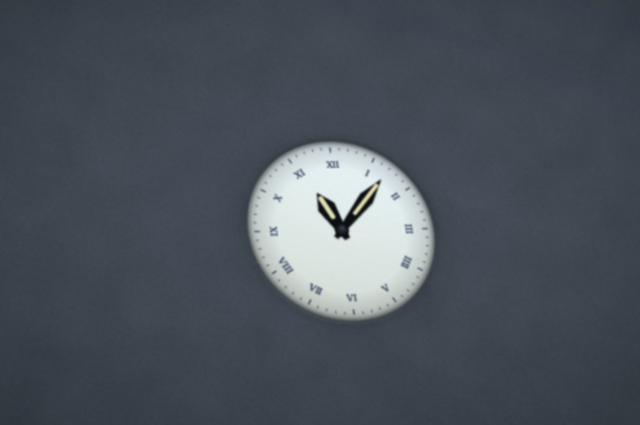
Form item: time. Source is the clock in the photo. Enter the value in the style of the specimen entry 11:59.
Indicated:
11:07
